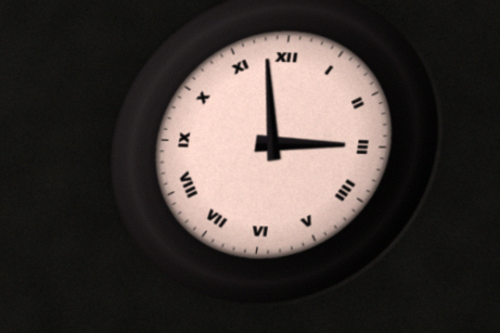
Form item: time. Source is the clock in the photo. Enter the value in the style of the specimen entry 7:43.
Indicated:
2:58
